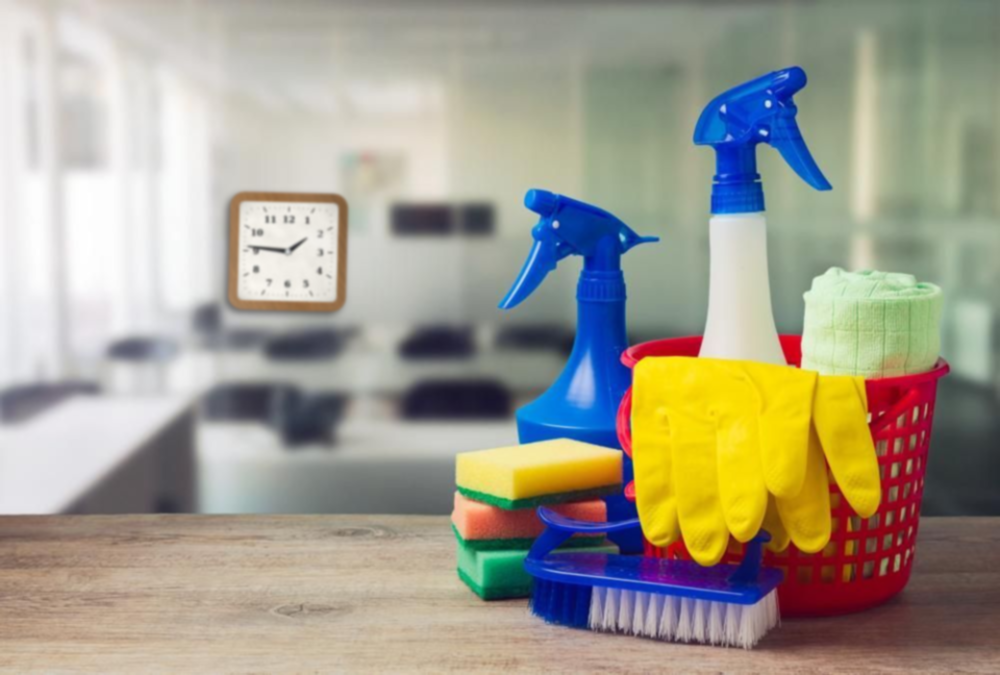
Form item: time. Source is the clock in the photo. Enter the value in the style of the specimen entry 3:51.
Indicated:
1:46
